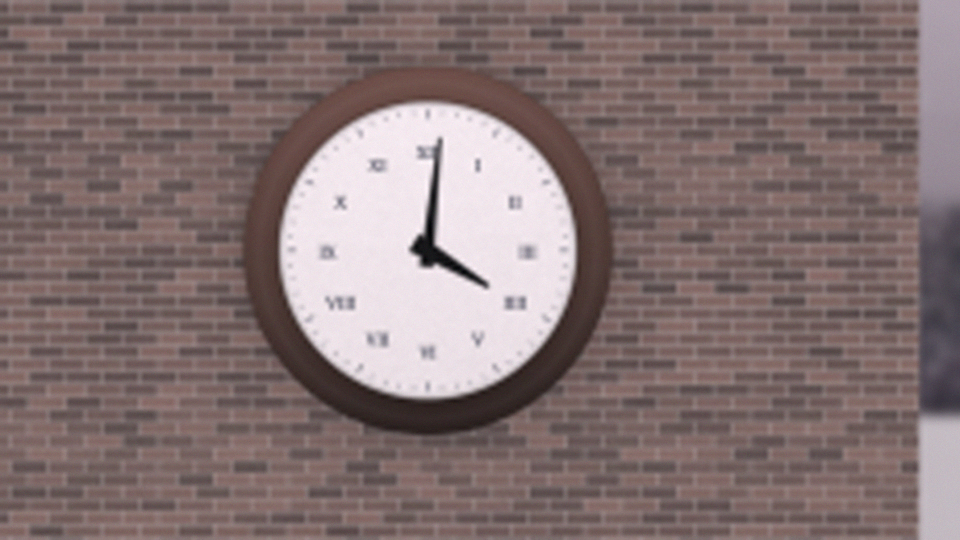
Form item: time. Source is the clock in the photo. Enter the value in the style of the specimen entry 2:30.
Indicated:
4:01
